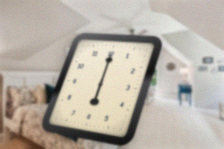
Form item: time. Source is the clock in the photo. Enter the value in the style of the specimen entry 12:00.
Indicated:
6:00
